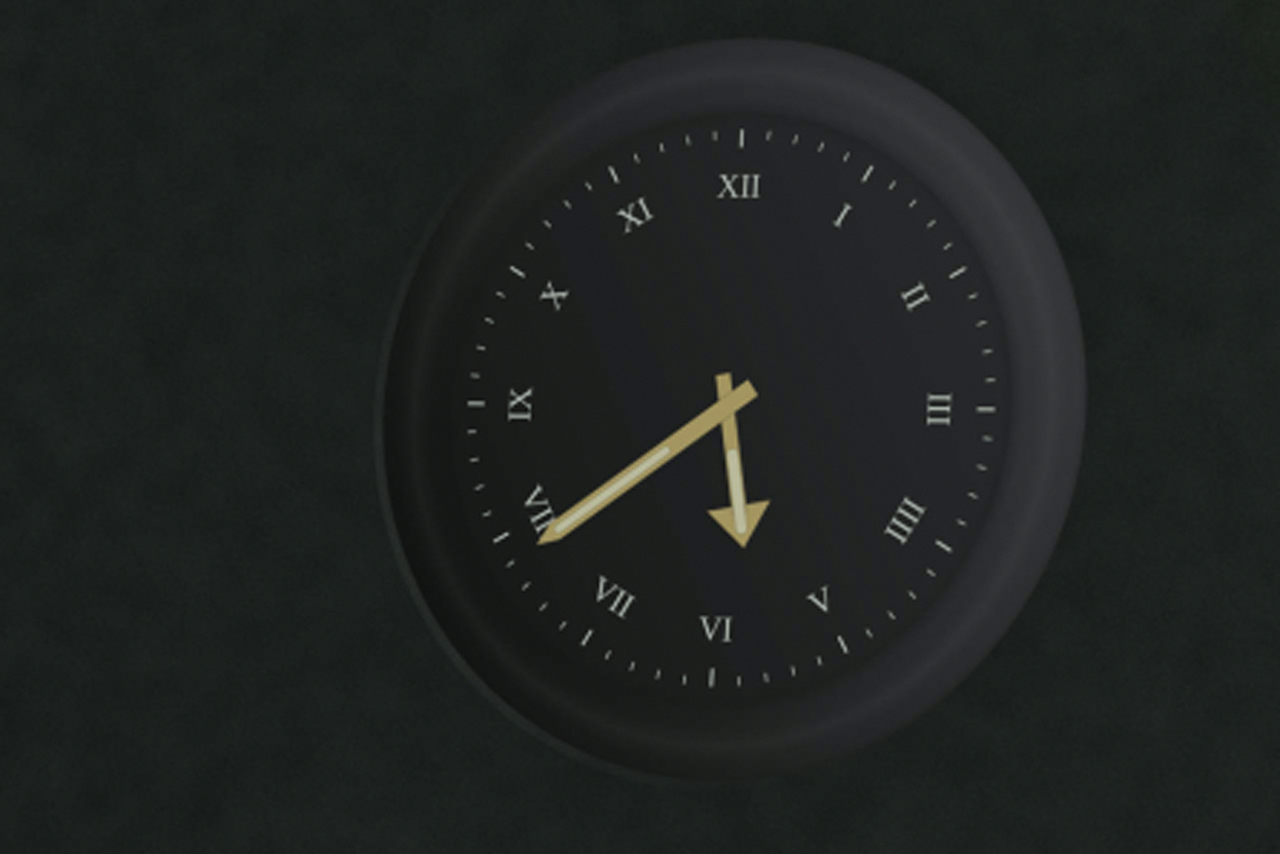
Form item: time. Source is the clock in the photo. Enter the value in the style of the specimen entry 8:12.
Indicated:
5:39
